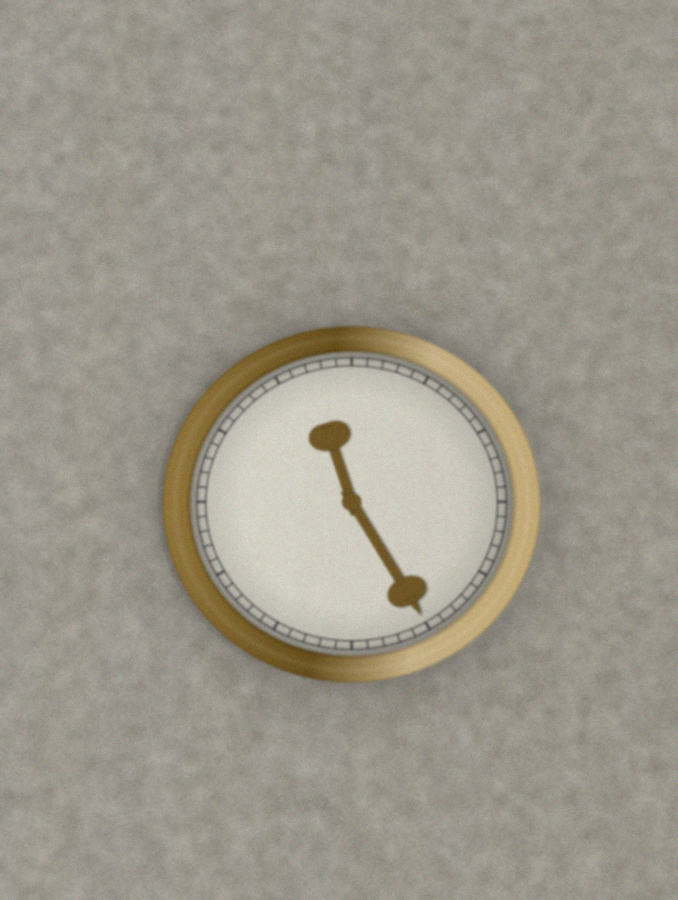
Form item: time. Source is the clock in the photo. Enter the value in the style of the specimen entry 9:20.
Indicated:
11:25
